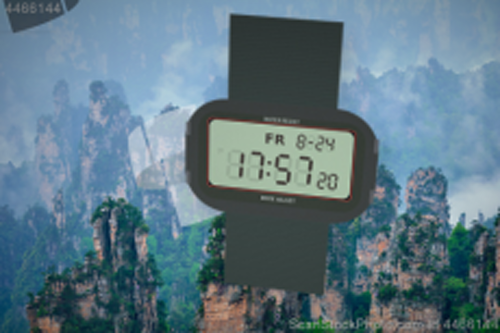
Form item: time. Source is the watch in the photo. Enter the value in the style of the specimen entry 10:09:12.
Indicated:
17:57:20
